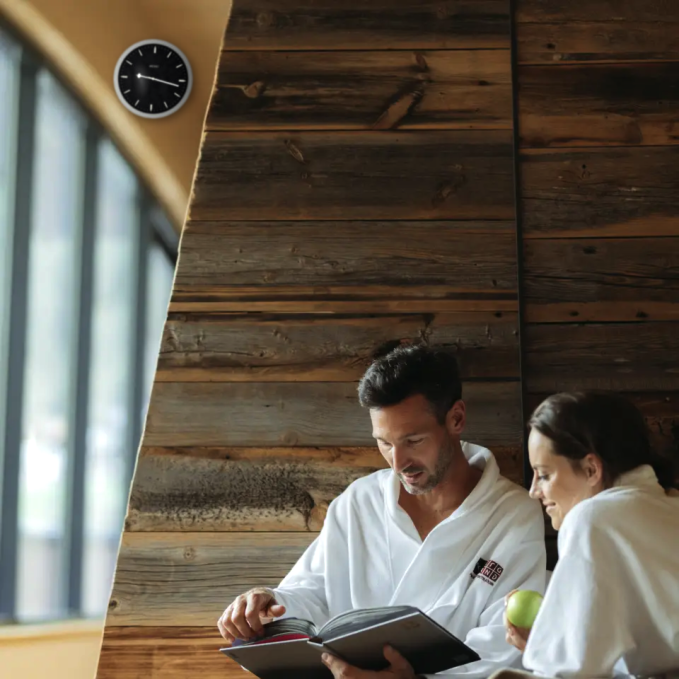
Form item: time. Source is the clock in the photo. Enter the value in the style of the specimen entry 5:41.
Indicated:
9:17
